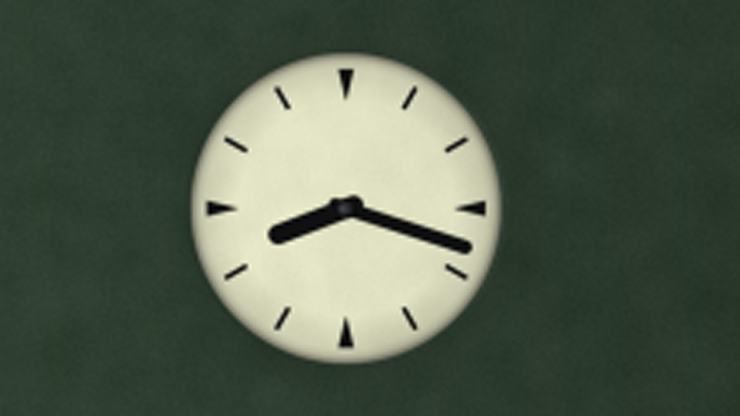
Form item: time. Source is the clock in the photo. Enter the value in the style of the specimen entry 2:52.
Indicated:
8:18
